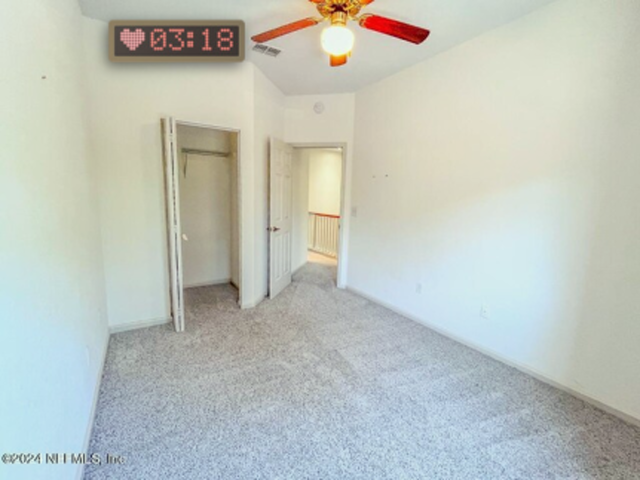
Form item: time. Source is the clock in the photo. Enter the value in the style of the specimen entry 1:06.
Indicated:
3:18
